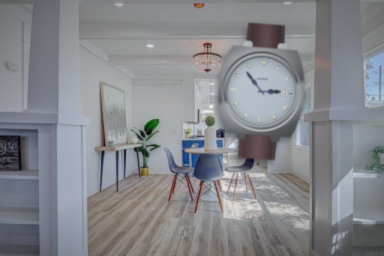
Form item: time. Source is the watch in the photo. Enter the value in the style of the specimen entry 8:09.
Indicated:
2:53
